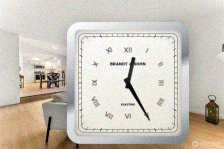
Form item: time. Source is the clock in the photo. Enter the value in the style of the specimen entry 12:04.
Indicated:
12:25
